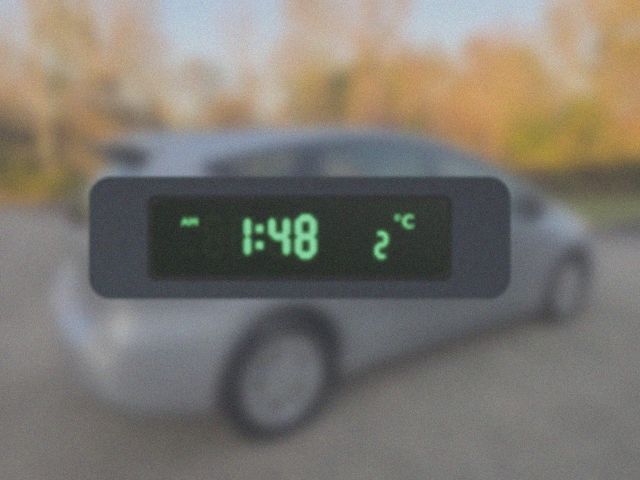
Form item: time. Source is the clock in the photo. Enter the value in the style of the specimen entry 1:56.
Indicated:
1:48
